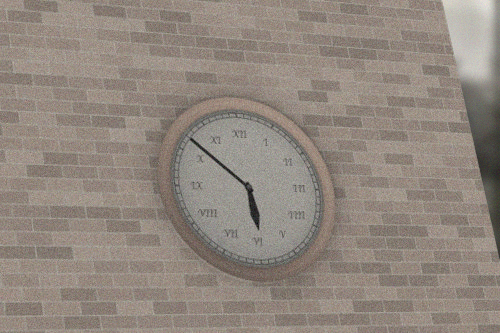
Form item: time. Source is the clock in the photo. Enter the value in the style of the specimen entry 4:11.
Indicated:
5:52
